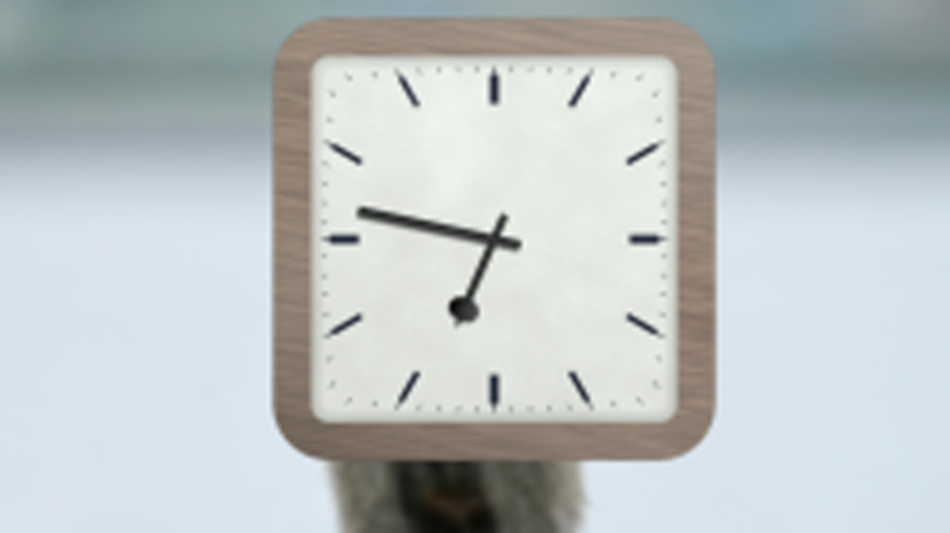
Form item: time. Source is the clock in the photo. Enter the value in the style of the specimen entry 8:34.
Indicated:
6:47
